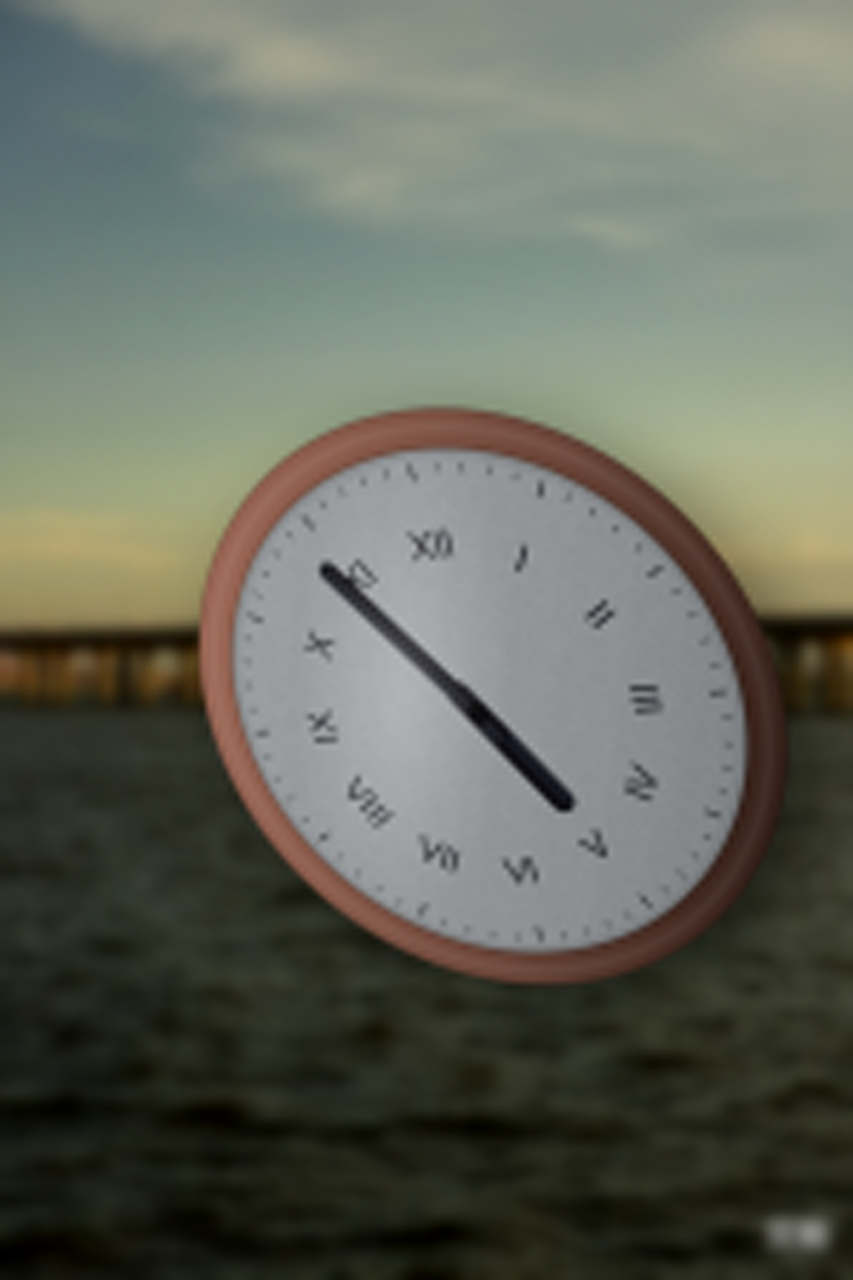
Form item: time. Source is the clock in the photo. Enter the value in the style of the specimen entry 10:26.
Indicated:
4:54
